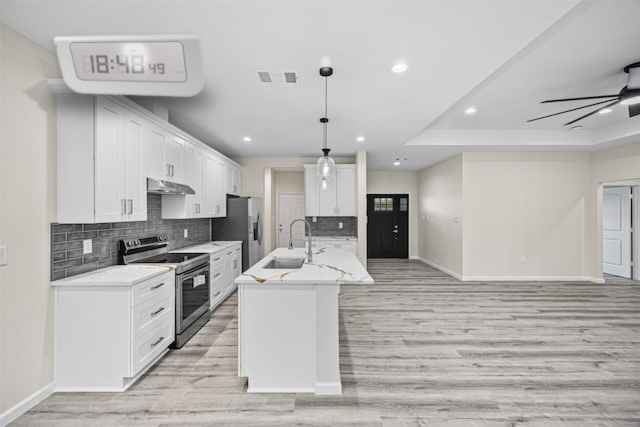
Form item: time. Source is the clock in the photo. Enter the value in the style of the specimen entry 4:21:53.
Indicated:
18:48:49
